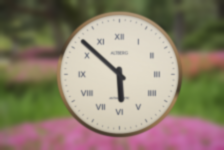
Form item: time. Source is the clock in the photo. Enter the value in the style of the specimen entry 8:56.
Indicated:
5:52
